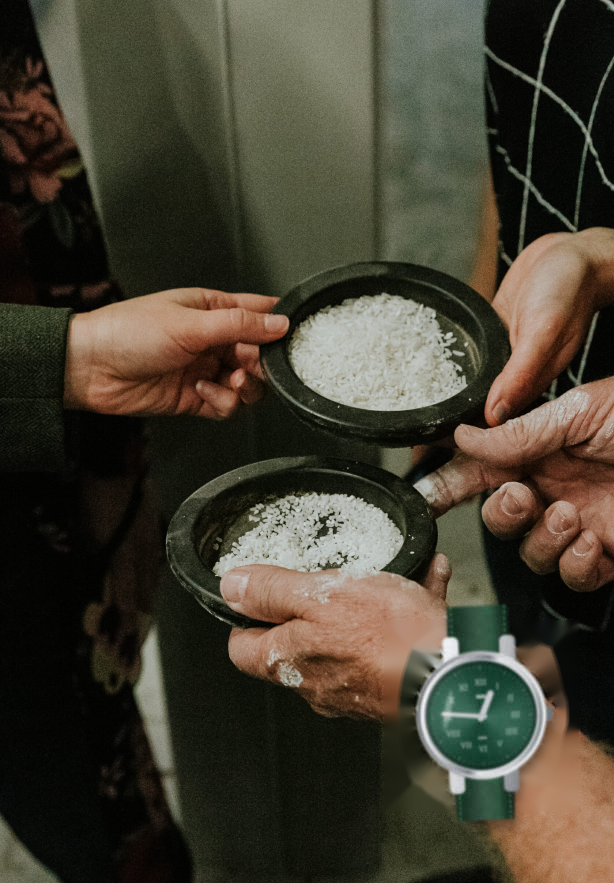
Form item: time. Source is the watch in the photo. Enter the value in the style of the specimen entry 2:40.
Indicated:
12:46
